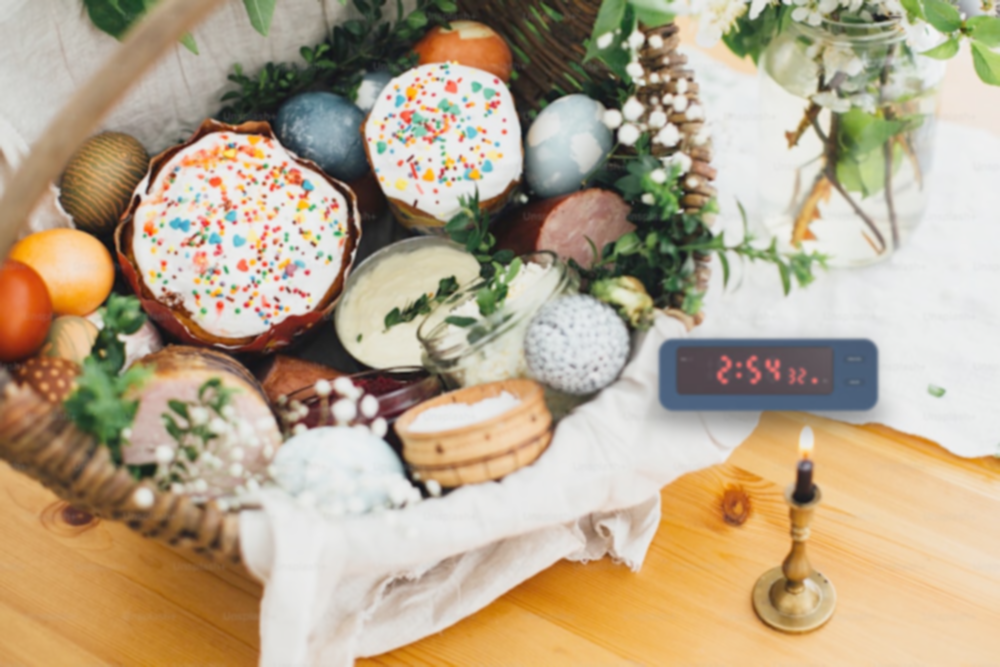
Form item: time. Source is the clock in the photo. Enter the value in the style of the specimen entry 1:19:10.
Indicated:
2:54:32
